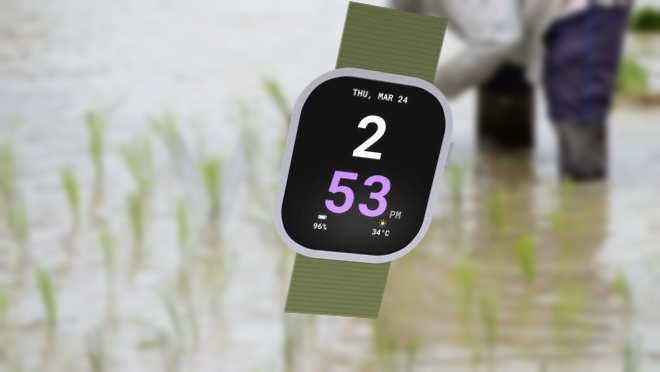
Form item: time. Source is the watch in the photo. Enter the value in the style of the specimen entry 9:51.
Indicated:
2:53
